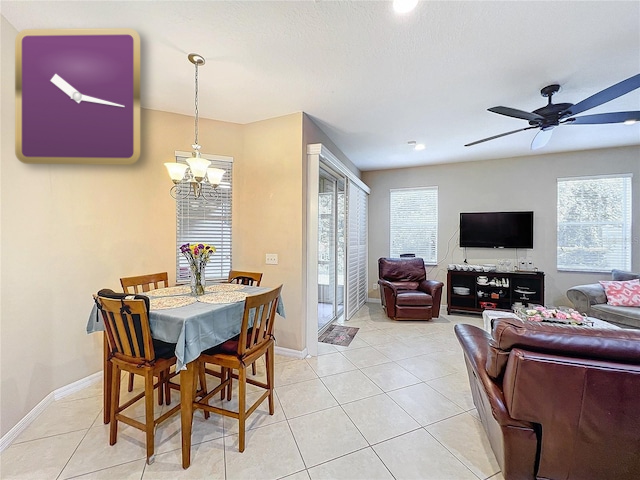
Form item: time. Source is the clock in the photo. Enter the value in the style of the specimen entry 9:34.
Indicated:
10:17
